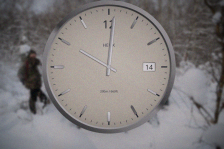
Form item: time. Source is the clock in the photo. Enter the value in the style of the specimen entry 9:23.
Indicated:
10:01
